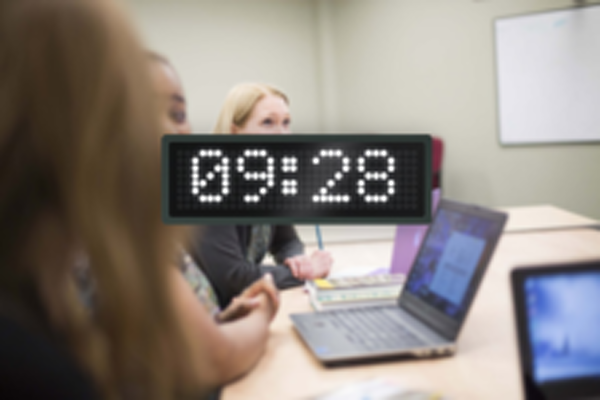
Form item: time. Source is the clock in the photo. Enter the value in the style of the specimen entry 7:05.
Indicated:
9:28
